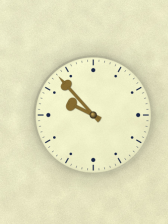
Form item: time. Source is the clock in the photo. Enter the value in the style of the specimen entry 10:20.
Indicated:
9:53
